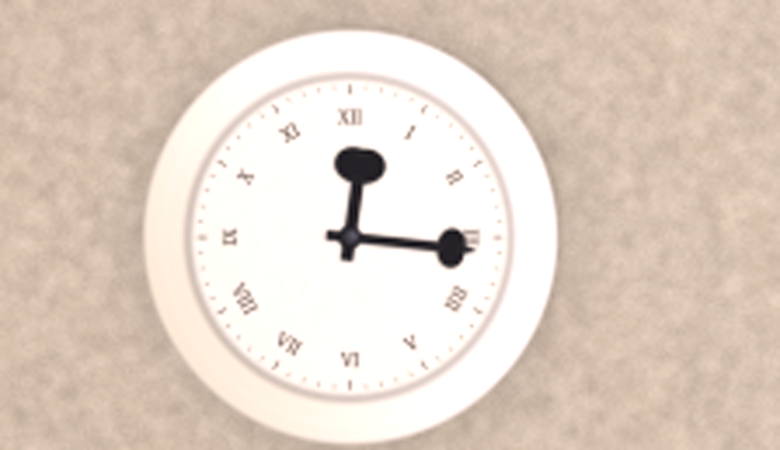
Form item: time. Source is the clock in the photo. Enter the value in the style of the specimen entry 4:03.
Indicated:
12:16
